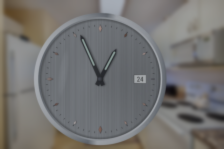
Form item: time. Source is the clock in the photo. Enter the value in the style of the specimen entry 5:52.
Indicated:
12:56
